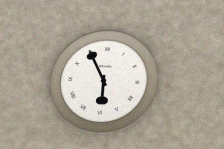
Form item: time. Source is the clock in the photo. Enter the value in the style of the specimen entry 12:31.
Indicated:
5:55
